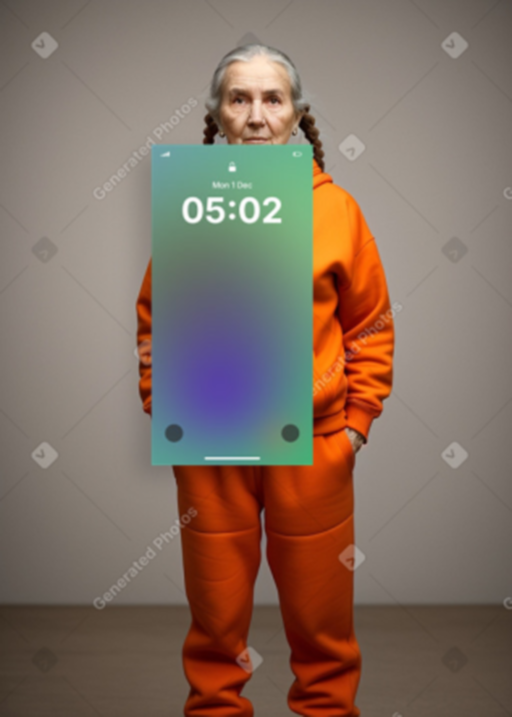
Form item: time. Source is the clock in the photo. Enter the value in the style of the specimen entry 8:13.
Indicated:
5:02
